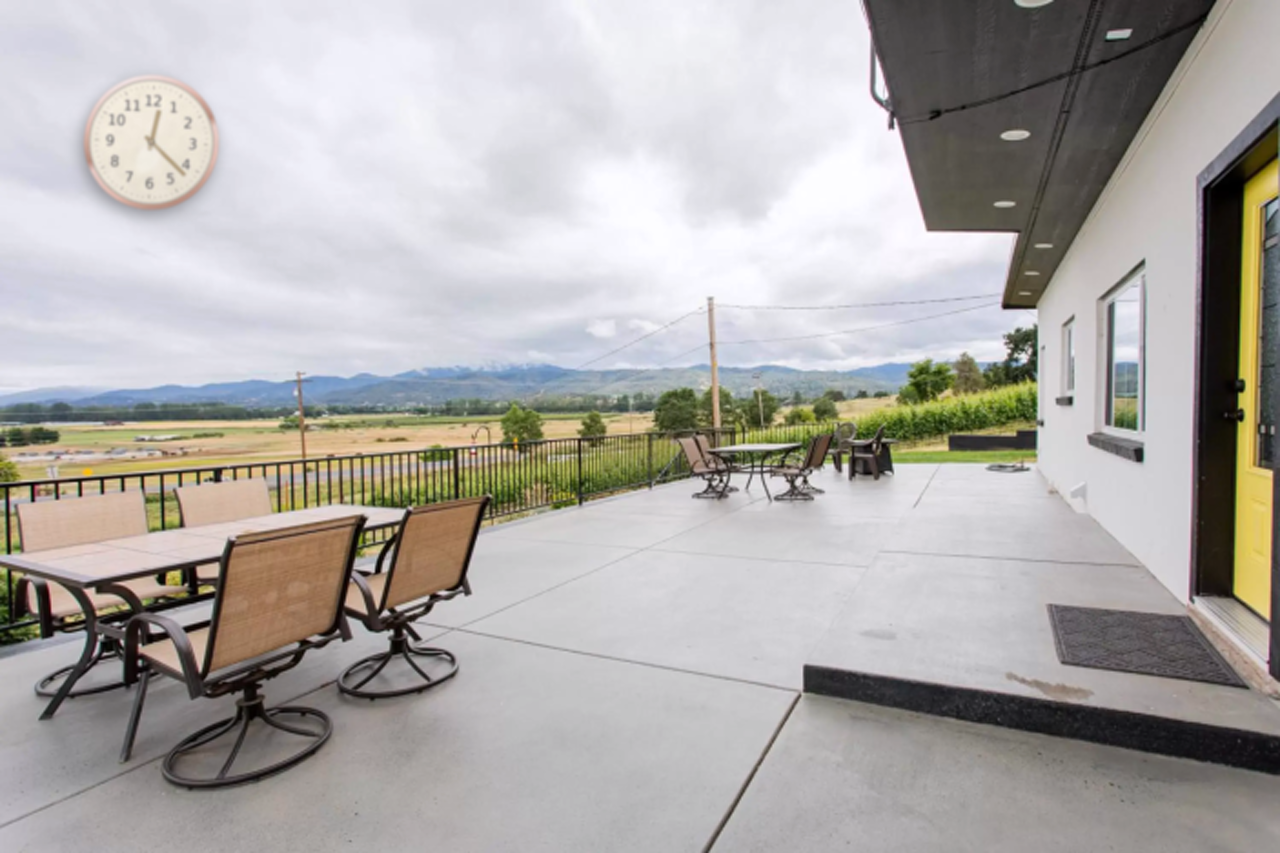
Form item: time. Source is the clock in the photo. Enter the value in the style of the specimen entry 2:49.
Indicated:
12:22
